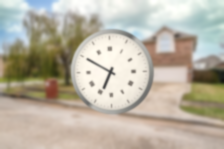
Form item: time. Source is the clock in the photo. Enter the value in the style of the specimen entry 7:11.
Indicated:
6:50
